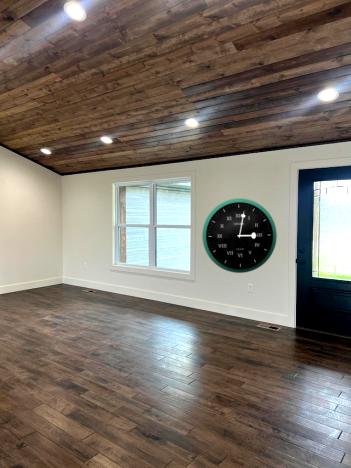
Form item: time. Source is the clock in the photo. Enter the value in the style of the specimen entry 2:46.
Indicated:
3:02
